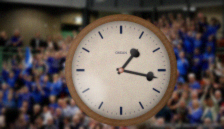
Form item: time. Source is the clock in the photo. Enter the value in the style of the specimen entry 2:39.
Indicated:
1:17
